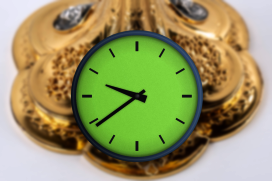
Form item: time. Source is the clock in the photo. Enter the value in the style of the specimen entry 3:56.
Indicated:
9:39
